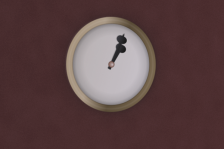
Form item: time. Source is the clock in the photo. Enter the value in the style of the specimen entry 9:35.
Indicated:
1:04
